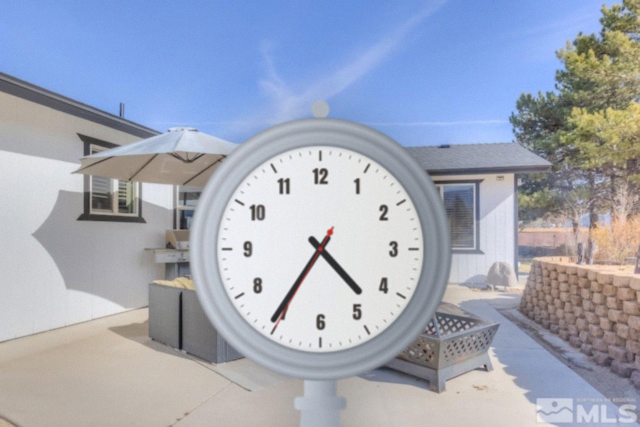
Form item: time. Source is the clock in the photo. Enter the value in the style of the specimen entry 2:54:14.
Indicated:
4:35:35
